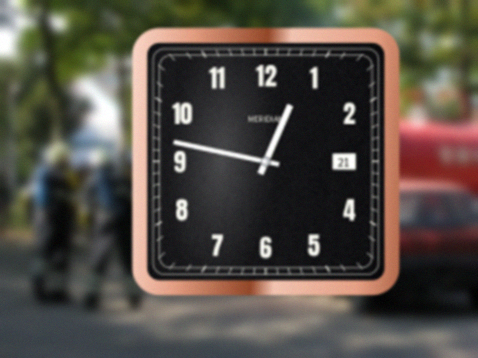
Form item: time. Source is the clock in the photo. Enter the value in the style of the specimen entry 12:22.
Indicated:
12:47
